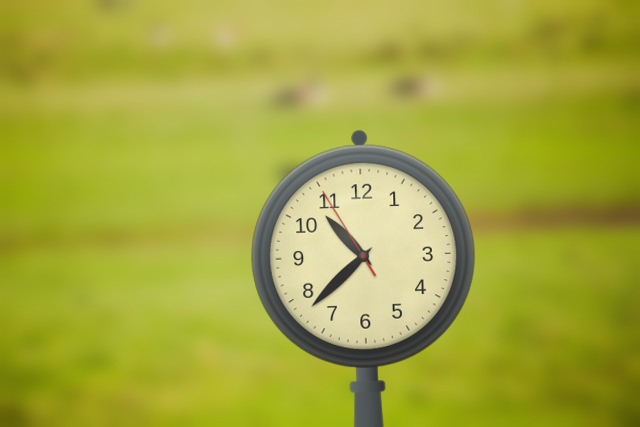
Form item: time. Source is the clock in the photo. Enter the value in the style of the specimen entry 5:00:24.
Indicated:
10:37:55
